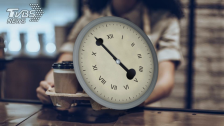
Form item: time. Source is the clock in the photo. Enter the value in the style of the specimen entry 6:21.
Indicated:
4:55
